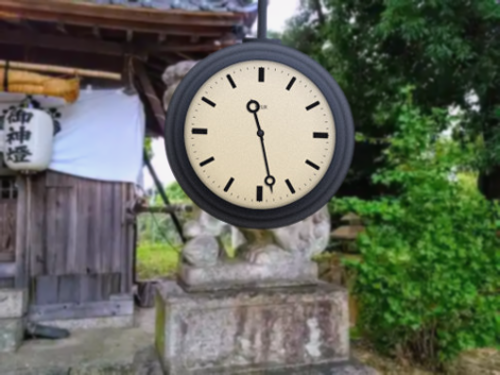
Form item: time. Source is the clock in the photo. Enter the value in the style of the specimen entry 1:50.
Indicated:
11:28
